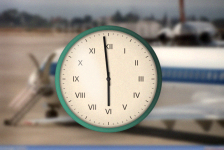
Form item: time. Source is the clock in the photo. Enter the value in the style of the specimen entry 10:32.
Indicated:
5:59
